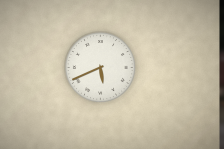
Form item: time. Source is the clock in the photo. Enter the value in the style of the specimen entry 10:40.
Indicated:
5:41
